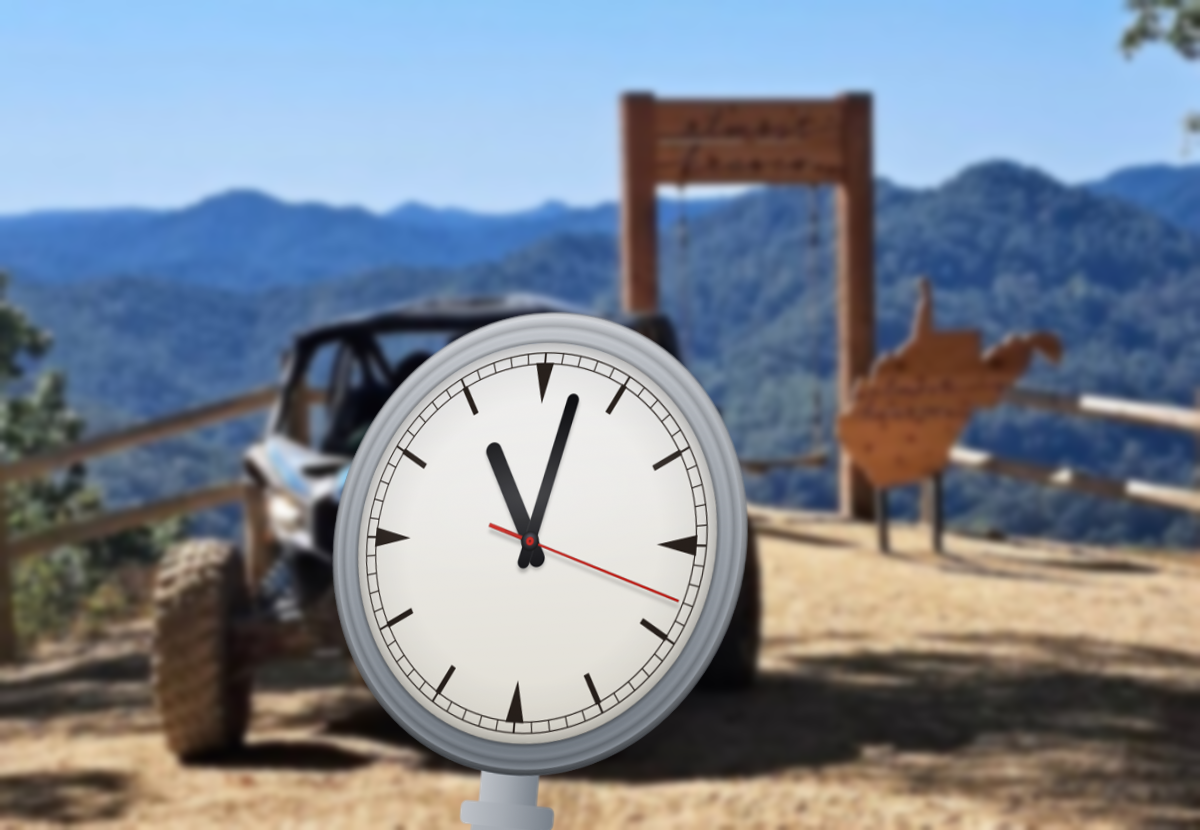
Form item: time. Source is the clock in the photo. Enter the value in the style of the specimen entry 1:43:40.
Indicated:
11:02:18
